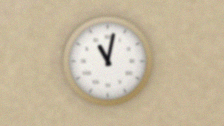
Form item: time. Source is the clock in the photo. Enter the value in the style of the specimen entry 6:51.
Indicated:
11:02
